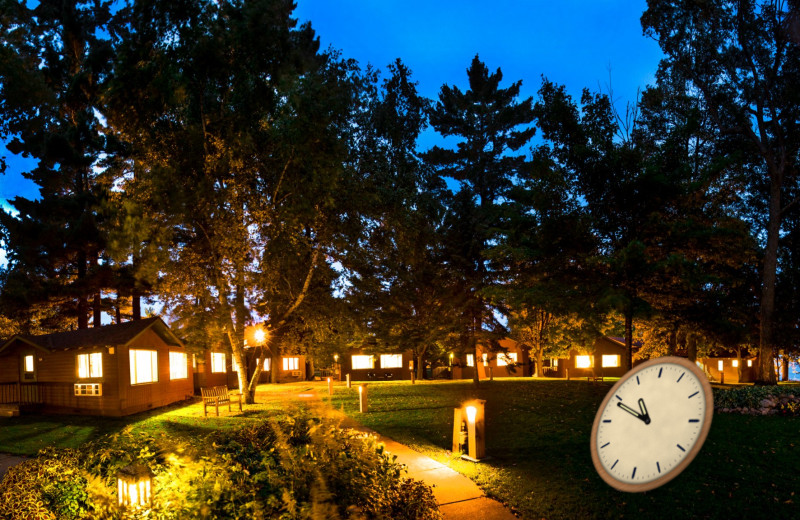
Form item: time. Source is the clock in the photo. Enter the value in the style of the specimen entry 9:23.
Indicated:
10:49
